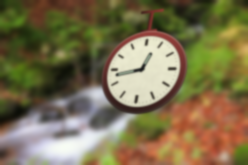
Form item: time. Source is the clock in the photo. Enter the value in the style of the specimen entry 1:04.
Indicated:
12:43
